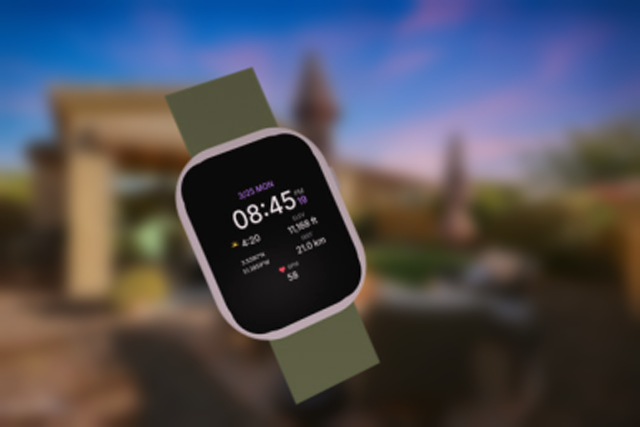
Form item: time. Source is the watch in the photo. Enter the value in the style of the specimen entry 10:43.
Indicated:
8:45
